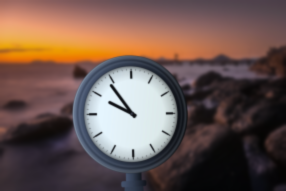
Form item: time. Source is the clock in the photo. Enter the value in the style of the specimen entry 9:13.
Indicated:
9:54
